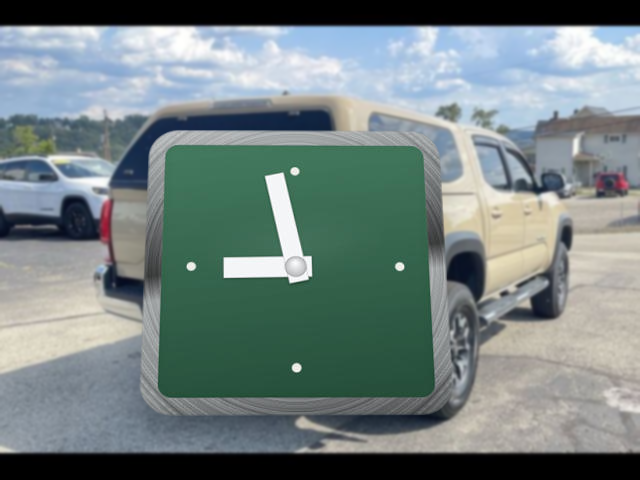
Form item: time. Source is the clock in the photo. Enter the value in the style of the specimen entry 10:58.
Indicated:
8:58
